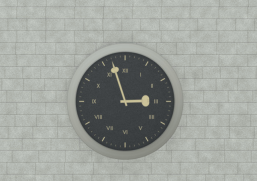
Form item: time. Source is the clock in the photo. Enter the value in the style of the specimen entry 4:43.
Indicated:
2:57
